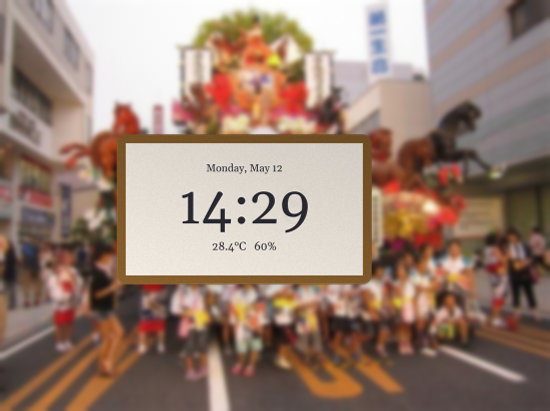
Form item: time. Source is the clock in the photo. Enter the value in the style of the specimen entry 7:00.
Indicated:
14:29
